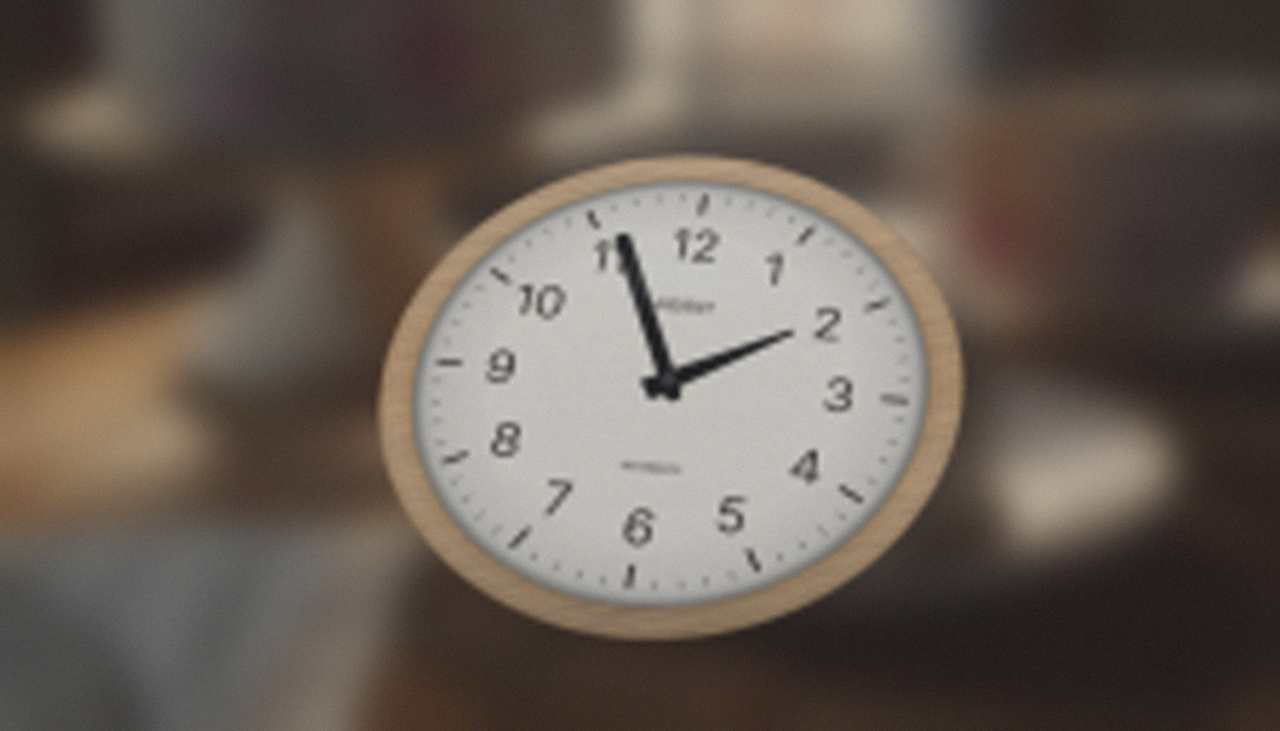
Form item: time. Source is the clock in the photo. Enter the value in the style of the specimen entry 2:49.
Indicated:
1:56
